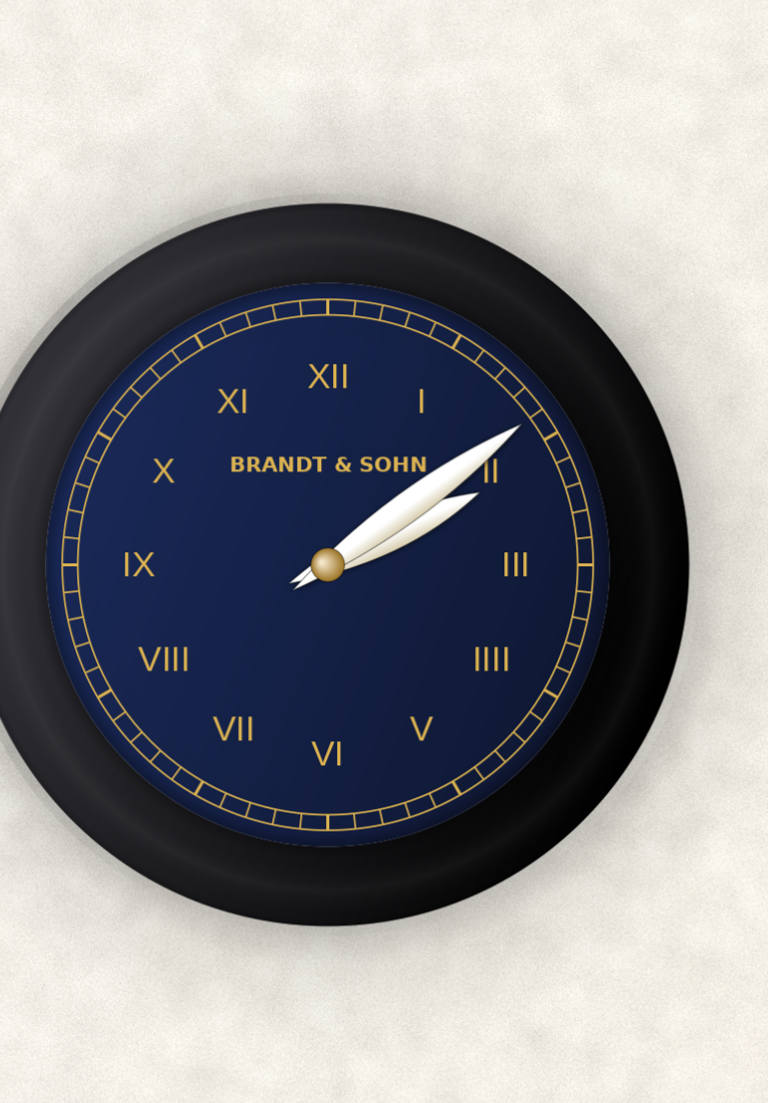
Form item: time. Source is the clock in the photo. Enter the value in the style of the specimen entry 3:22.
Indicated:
2:09
